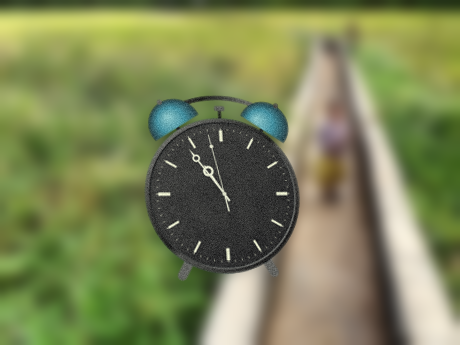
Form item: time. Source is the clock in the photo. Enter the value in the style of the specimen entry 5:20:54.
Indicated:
10:53:58
